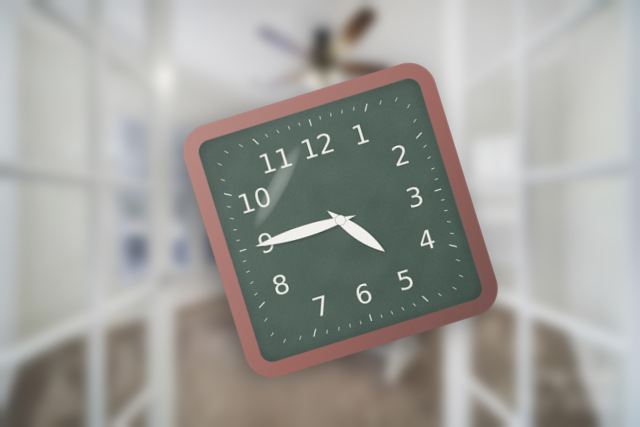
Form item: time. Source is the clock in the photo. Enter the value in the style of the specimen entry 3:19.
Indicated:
4:45
